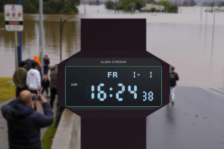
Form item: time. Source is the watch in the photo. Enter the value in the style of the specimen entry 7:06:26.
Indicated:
16:24:38
